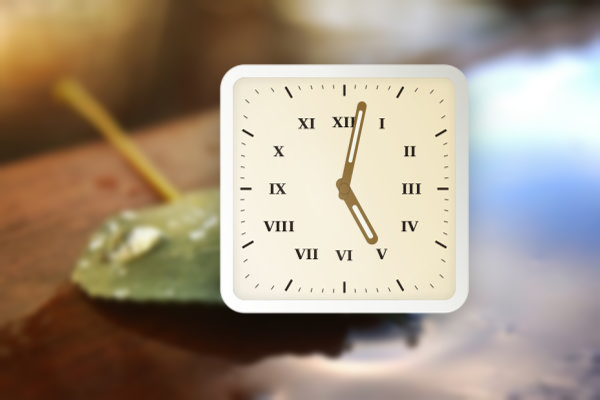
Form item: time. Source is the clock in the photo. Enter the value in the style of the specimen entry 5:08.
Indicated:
5:02
